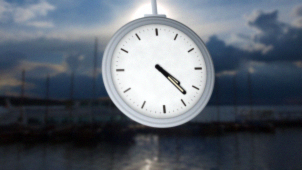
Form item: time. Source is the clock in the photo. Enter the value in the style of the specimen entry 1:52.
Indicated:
4:23
